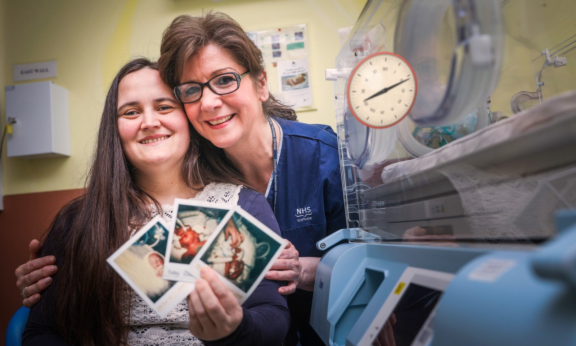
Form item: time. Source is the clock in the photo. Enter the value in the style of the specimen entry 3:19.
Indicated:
8:11
